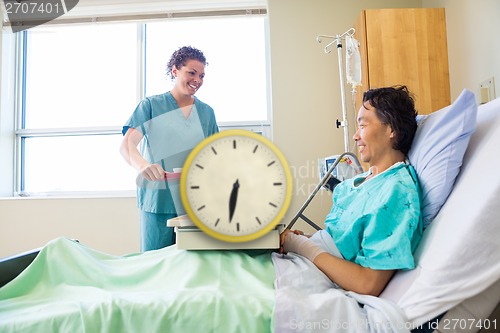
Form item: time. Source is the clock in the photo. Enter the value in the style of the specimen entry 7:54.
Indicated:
6:32
